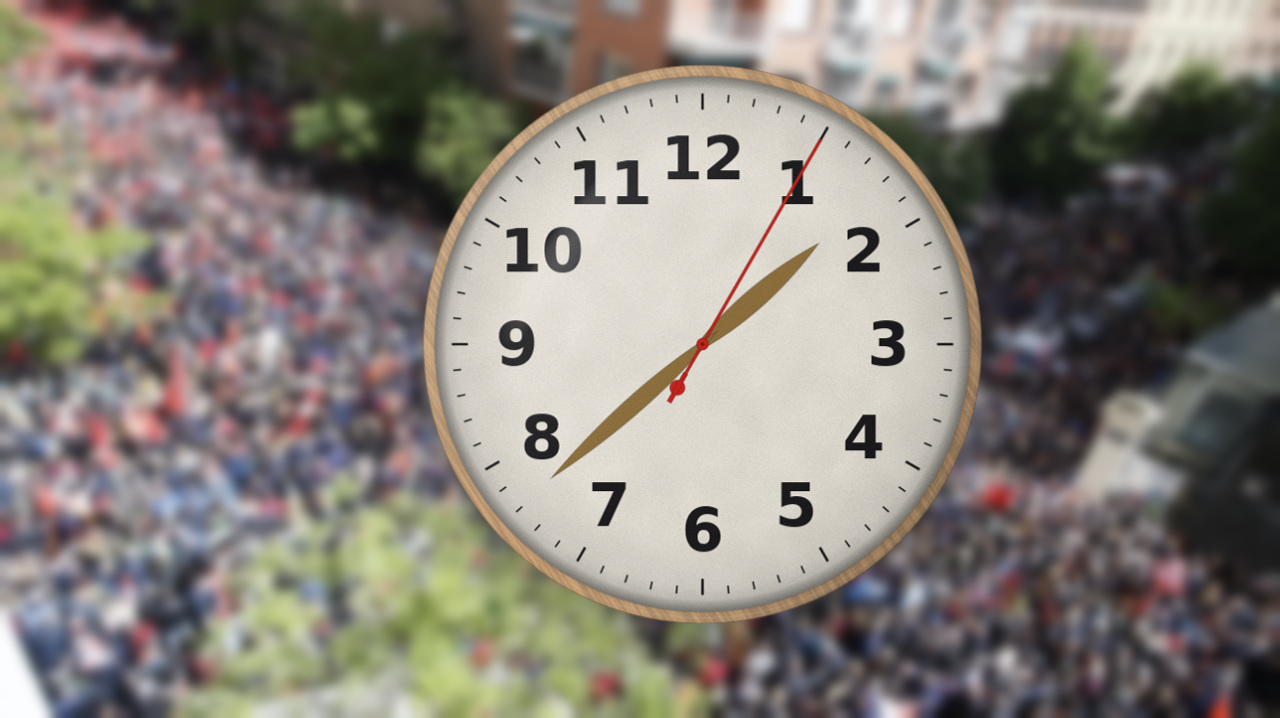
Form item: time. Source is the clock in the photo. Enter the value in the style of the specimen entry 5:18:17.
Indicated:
1:38:05
